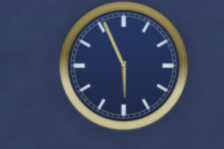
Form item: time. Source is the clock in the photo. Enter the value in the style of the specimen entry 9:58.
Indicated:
5:56
